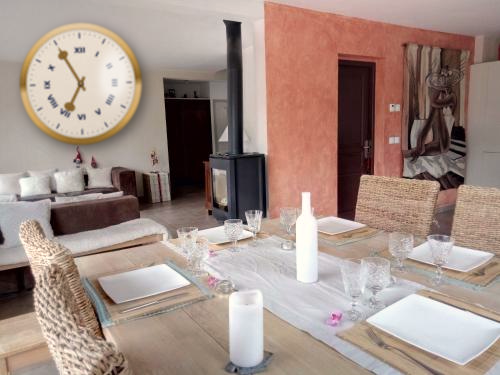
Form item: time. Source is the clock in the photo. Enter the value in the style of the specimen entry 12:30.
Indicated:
6:55
